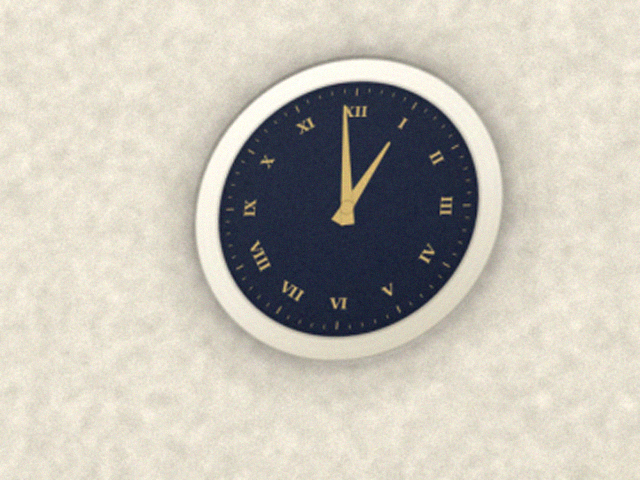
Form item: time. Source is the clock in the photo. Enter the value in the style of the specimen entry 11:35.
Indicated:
12:59
